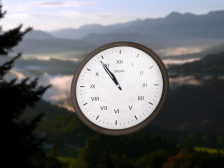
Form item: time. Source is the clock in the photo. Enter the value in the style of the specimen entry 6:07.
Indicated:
10:54
